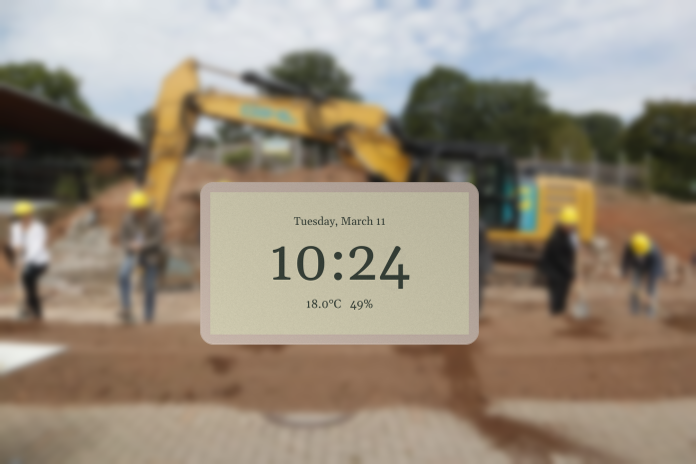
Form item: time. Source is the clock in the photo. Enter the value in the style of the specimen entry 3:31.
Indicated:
10:24
